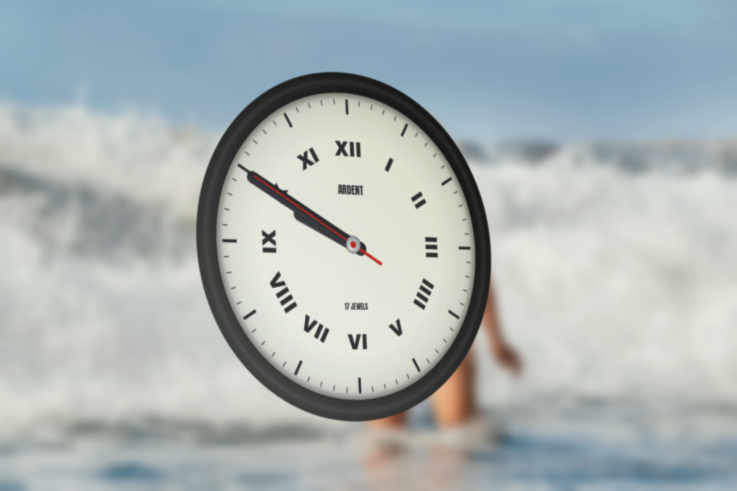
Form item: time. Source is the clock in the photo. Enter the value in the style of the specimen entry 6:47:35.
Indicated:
9:49:50
